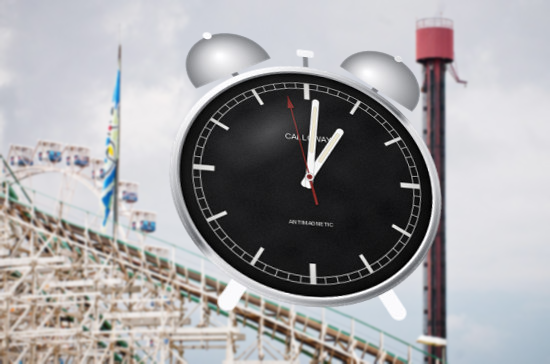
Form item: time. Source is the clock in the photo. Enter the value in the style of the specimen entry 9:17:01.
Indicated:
1:00:58
